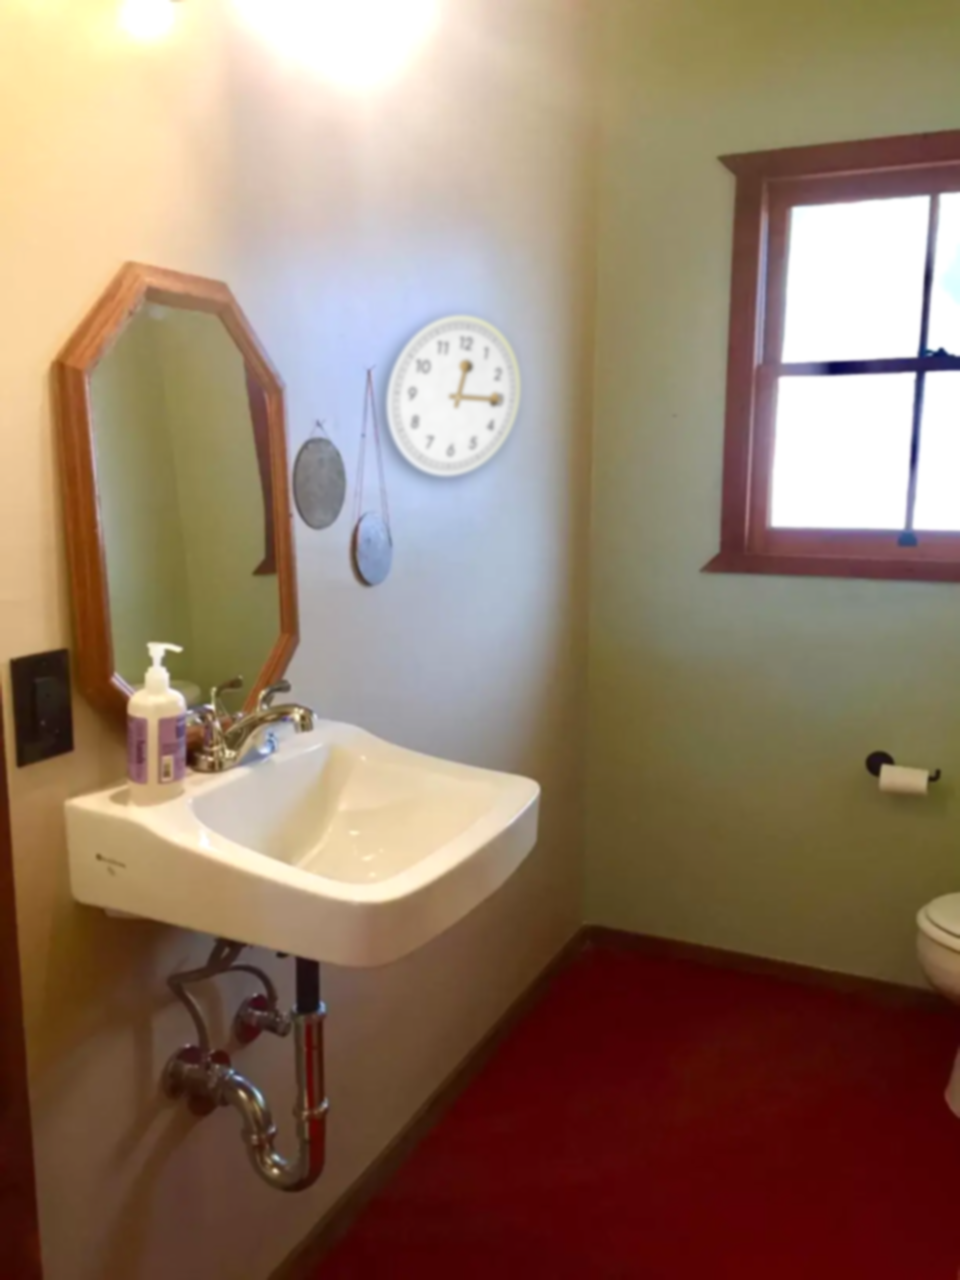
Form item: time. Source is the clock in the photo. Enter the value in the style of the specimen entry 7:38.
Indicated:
12:15
